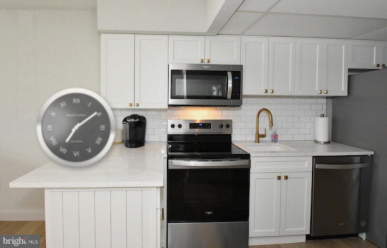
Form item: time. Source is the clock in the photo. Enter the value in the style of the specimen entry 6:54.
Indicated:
7:09
